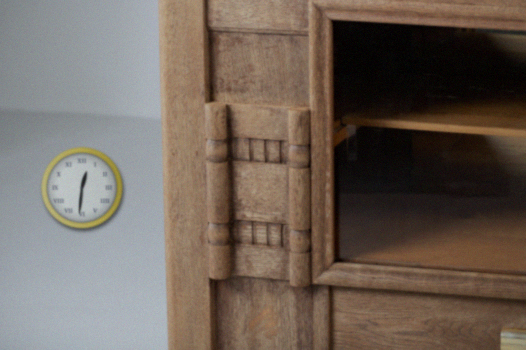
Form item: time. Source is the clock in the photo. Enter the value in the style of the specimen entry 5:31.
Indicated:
12:31
